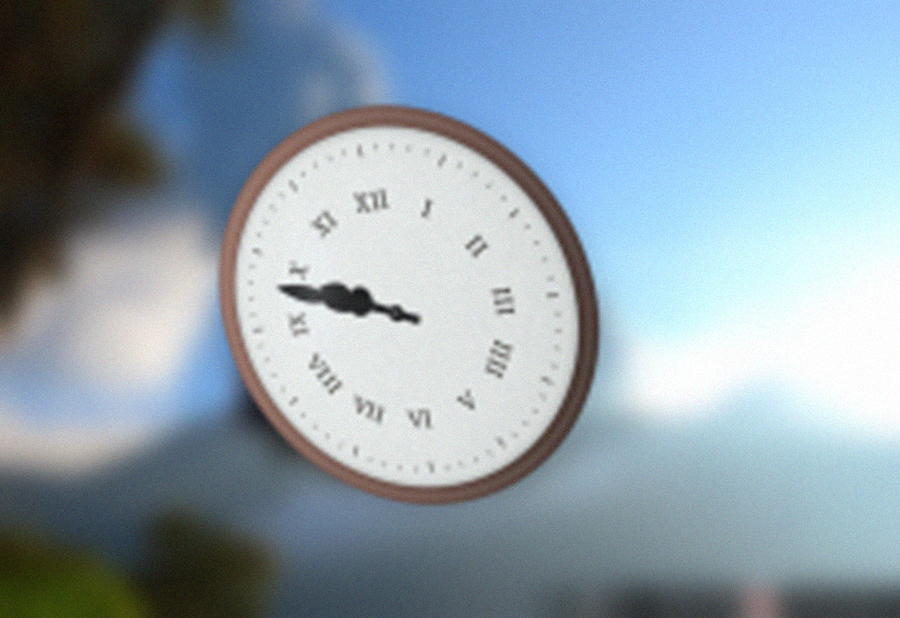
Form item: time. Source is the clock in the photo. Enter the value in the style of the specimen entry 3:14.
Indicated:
9:48
